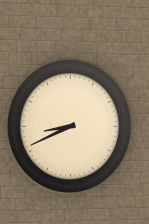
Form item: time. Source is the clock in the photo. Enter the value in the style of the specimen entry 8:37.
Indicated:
8:41
